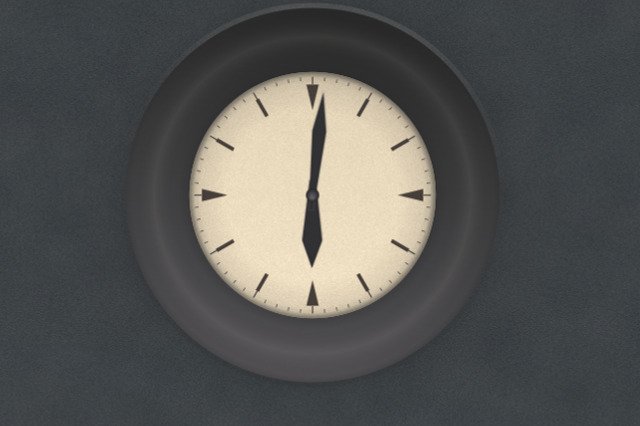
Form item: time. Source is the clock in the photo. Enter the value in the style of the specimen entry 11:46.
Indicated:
6:01
